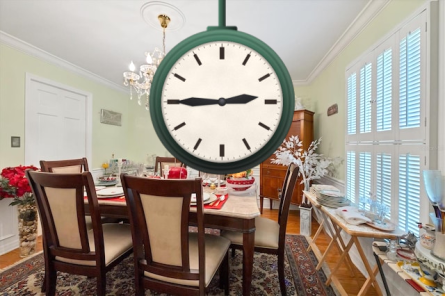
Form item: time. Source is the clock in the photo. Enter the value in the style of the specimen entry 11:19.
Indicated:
2:45
